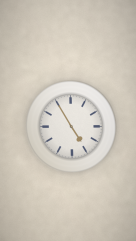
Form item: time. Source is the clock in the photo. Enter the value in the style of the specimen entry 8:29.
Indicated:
4:55
